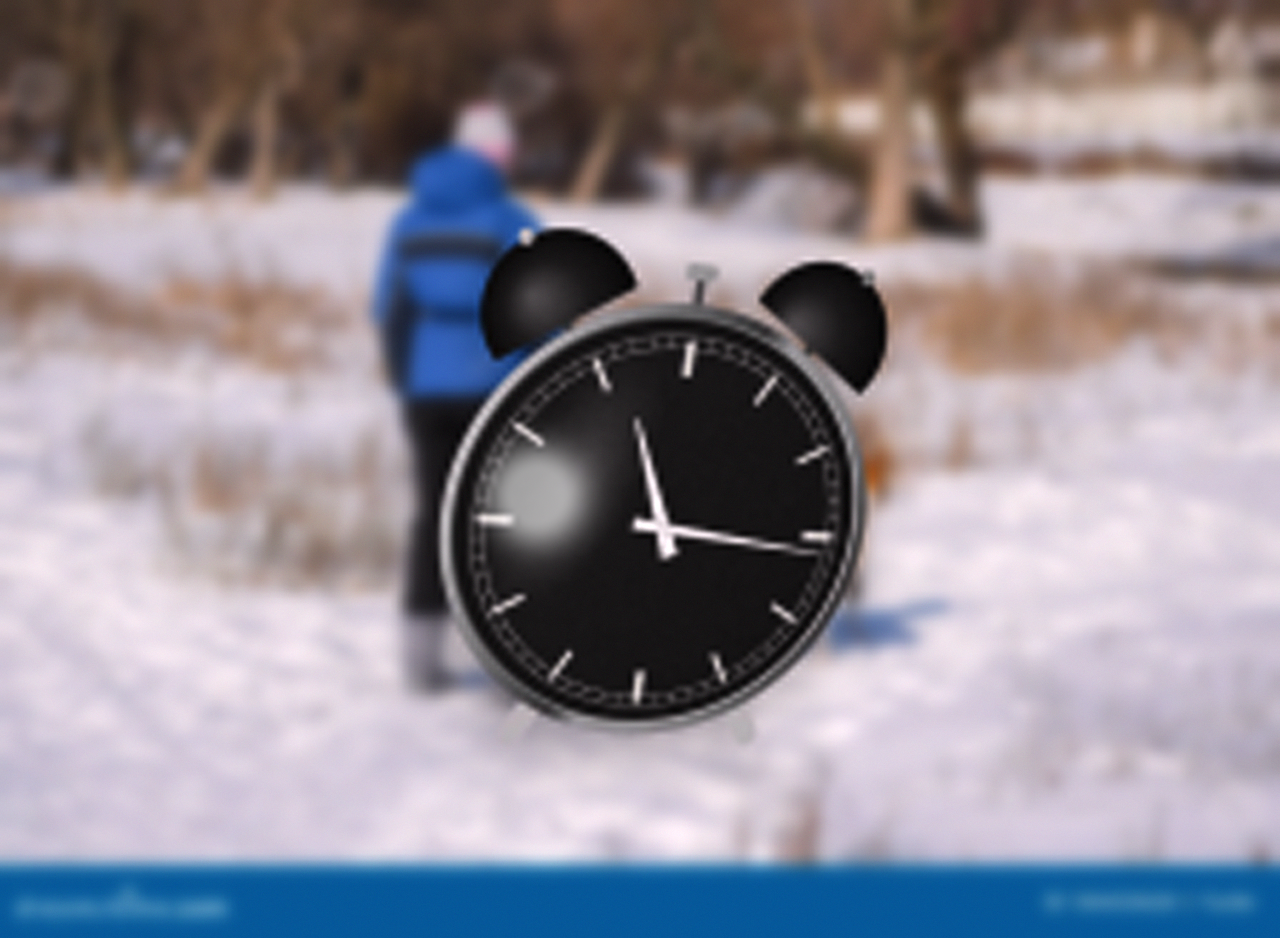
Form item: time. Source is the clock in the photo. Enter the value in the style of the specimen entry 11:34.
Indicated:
11:16
